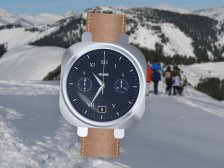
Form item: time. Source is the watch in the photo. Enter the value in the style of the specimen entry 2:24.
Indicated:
10:35
